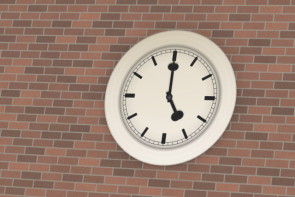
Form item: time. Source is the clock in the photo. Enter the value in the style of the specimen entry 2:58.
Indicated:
5:00
